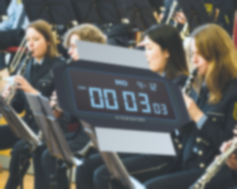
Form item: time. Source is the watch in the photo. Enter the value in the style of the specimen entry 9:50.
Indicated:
0:03
